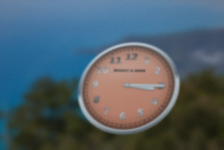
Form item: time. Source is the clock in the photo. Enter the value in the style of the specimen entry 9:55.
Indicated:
3:15
